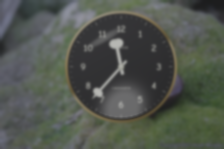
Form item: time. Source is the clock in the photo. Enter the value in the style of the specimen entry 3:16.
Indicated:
11:37
